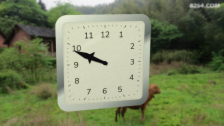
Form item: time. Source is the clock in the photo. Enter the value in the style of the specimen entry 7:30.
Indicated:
9:49
